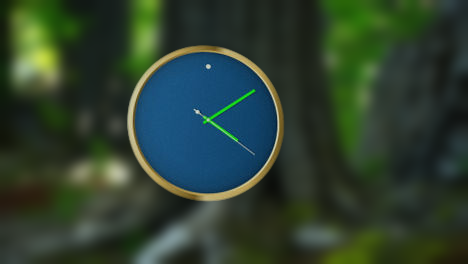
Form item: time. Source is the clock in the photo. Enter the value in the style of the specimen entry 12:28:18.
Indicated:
4:09:21
